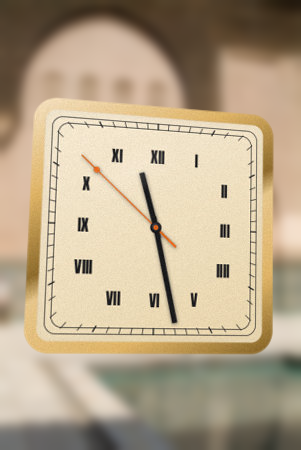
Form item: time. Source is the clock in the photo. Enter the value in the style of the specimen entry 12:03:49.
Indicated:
11:27:52
